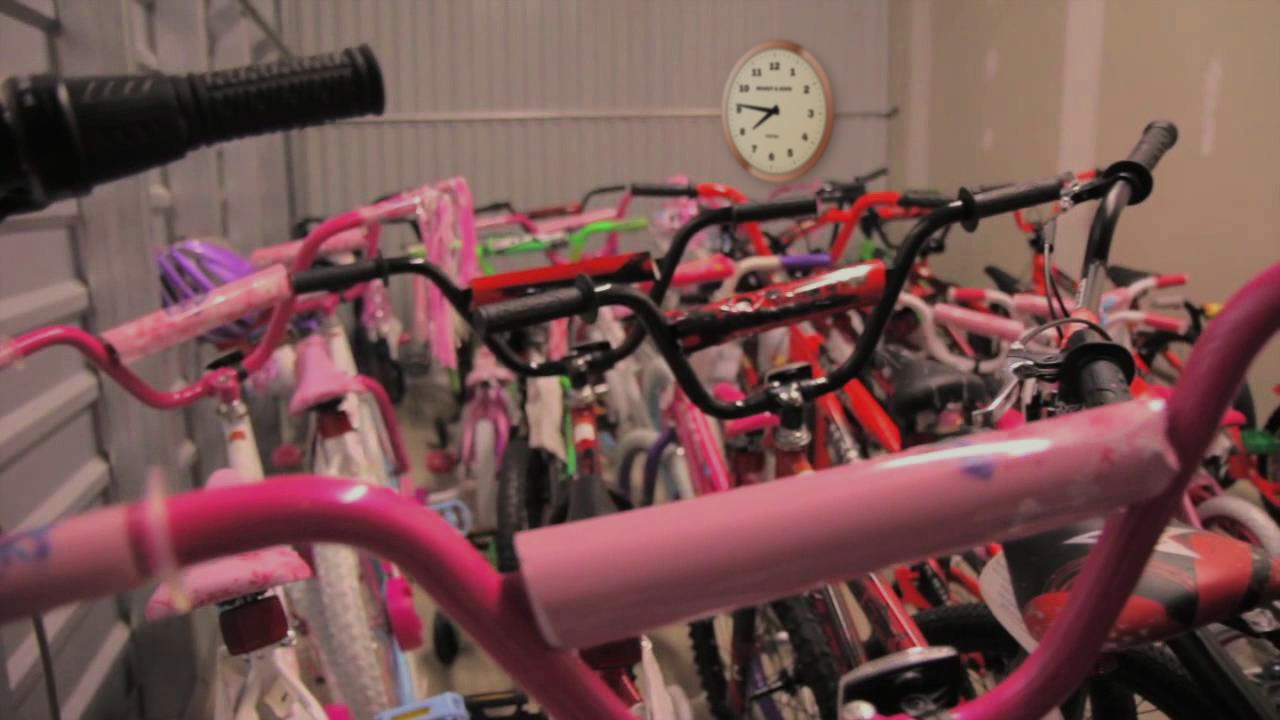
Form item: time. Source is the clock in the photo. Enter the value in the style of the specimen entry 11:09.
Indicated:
7:46
